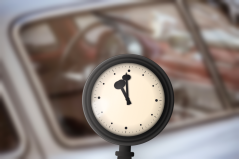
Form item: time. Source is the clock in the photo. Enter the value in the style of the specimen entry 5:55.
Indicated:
10:59
